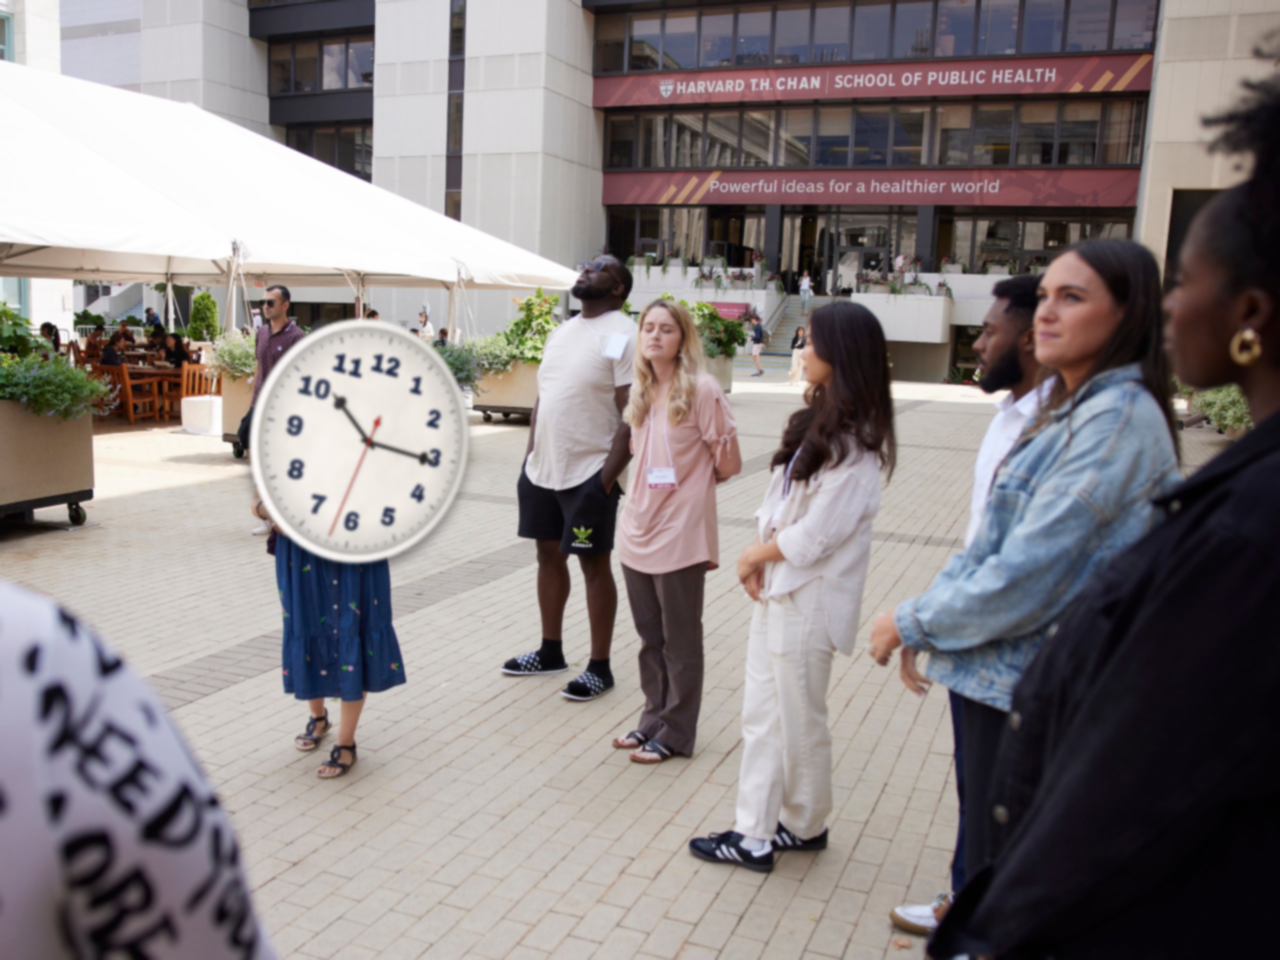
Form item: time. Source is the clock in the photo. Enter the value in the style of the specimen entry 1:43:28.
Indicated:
10:15:32
